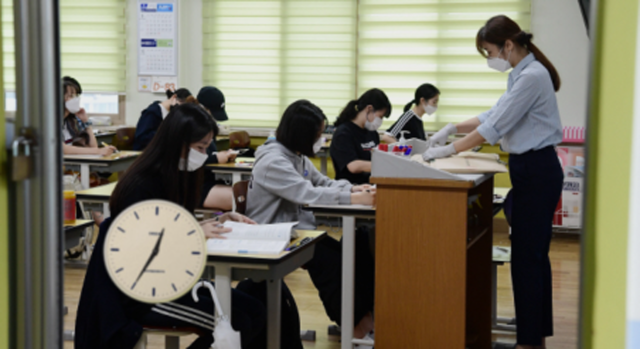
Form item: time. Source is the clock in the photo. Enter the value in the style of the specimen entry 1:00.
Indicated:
12:35
